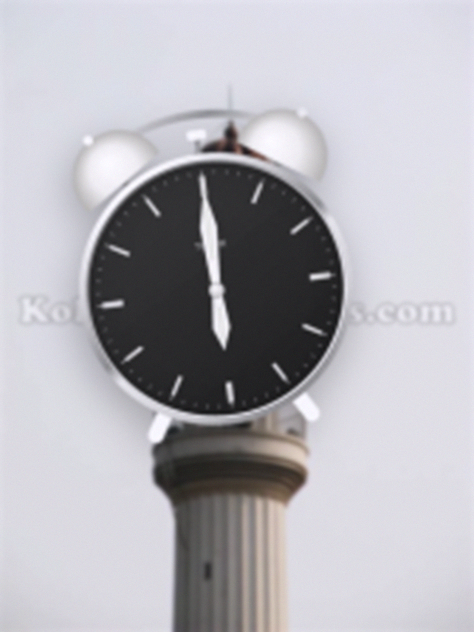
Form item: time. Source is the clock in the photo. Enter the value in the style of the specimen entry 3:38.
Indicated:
6:00
